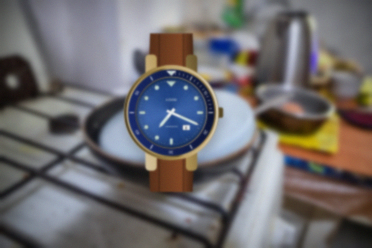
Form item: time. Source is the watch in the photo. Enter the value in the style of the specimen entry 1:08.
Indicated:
7:19
